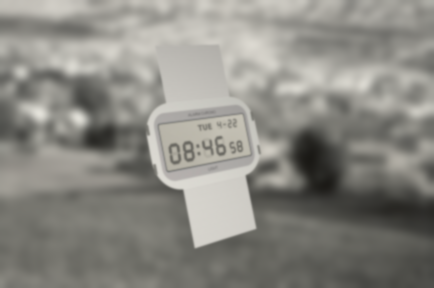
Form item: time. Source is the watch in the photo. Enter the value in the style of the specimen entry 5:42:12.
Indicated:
8:46:58
